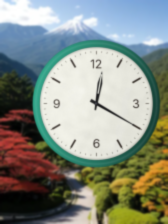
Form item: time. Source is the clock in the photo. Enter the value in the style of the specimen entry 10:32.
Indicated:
12:20
